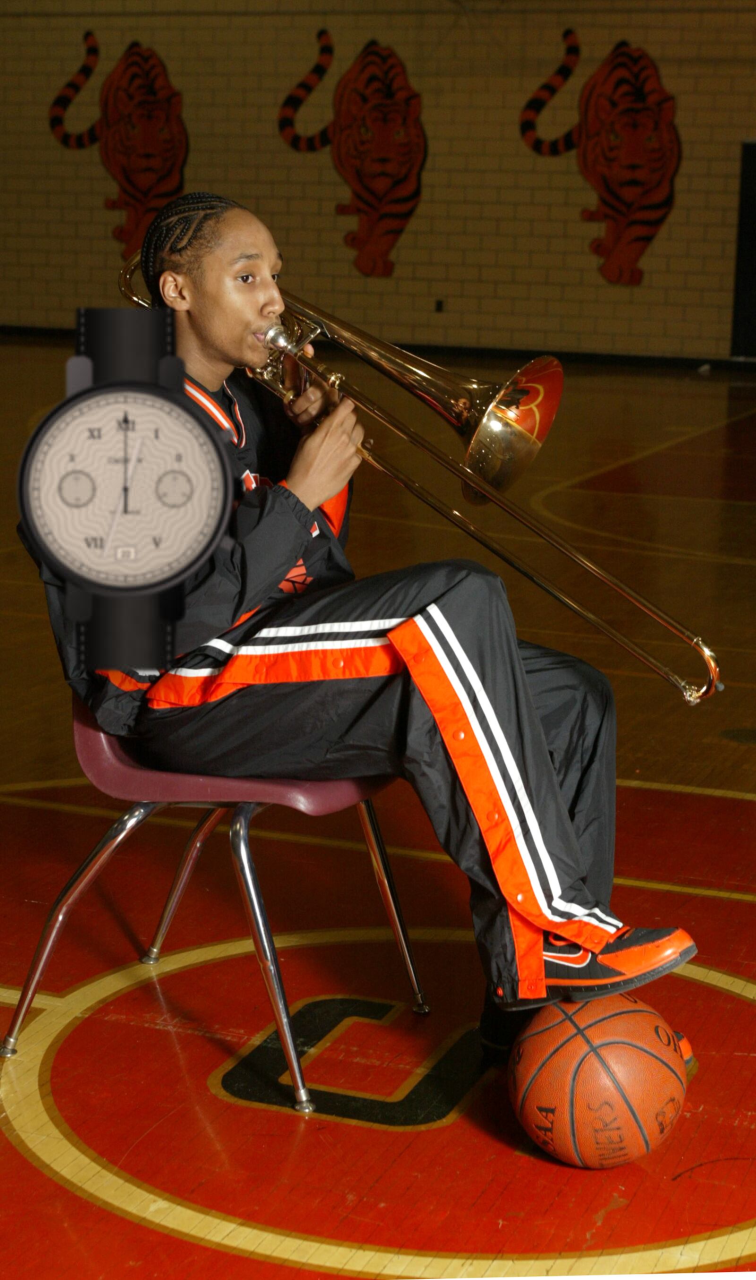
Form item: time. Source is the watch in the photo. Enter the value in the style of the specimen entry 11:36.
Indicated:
12:33
